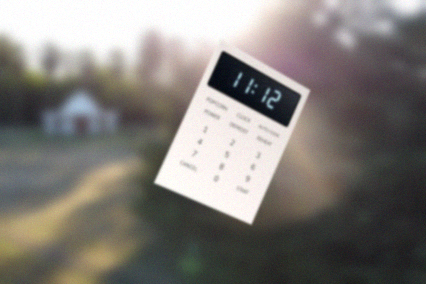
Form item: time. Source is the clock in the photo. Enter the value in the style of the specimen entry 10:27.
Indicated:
11:12
